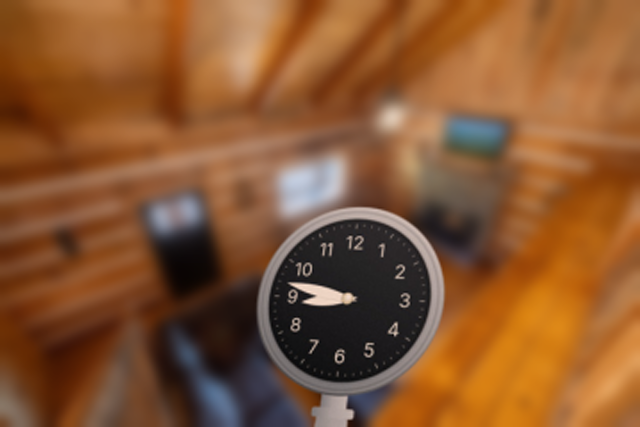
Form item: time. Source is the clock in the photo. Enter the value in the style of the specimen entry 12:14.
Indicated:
8:47
